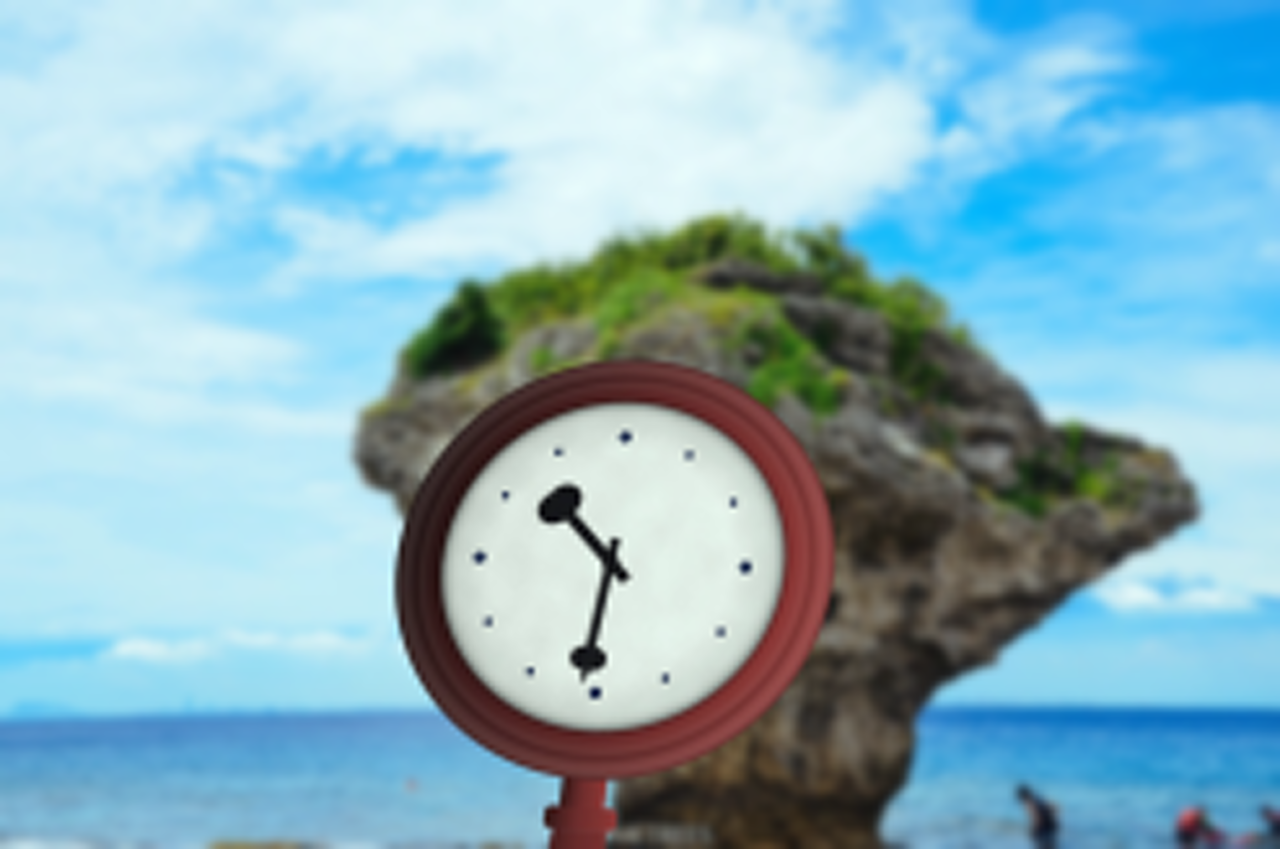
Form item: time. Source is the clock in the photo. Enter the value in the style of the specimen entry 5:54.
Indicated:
10:31
